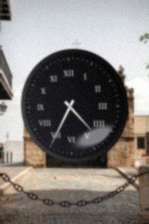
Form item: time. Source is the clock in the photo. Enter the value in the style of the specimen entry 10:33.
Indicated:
4:35
